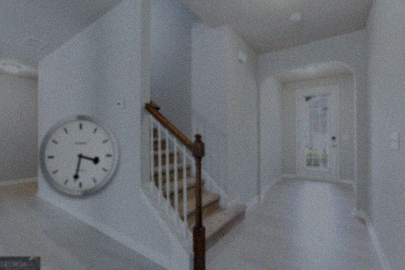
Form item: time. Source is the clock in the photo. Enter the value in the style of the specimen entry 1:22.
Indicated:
3:32
